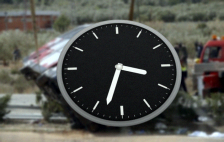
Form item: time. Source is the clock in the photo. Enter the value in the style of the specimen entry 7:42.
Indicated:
3:33
